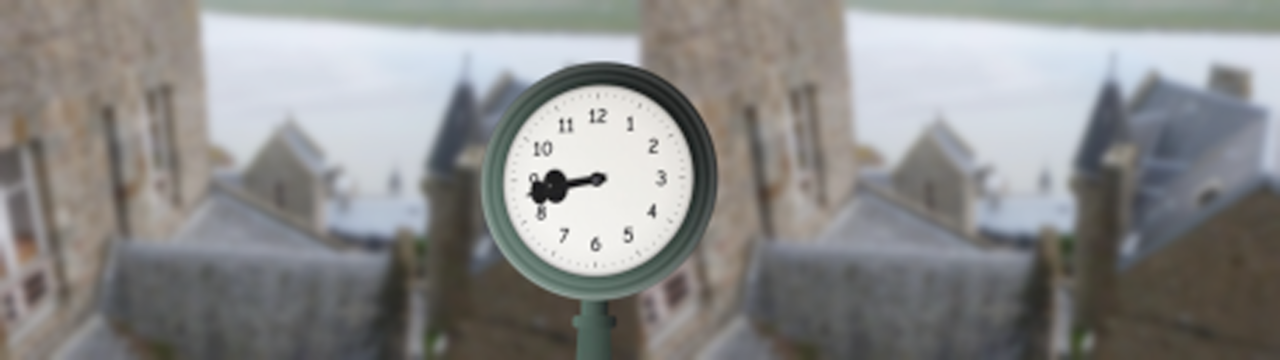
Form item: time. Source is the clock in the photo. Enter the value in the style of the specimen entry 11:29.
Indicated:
8:43
